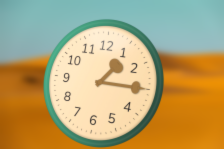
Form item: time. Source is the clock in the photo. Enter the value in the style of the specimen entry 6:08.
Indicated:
1:15
